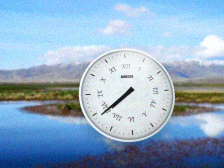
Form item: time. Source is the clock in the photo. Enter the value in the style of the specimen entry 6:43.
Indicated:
7:39
